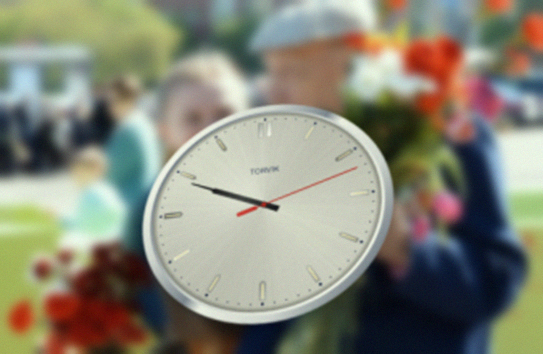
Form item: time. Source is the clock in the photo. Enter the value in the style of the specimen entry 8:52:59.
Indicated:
9:49:12
